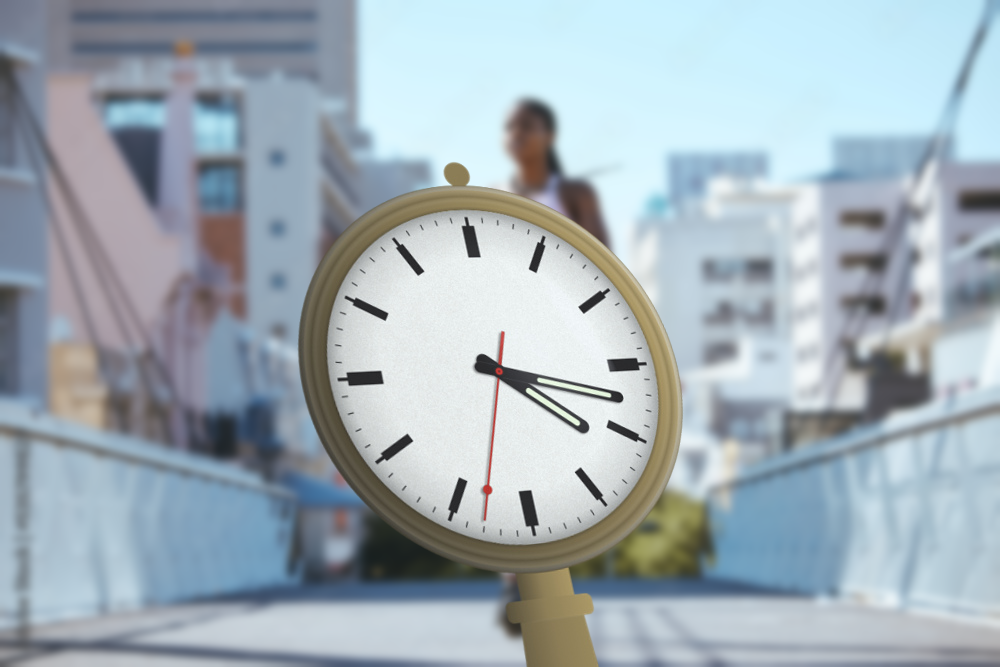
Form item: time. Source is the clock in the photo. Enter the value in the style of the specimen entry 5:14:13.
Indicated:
4:17:33
